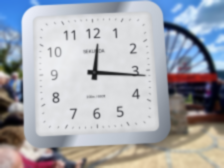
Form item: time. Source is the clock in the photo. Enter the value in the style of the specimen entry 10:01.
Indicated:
12:16
